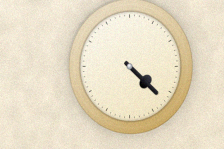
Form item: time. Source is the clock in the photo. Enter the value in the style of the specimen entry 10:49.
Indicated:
4:22
